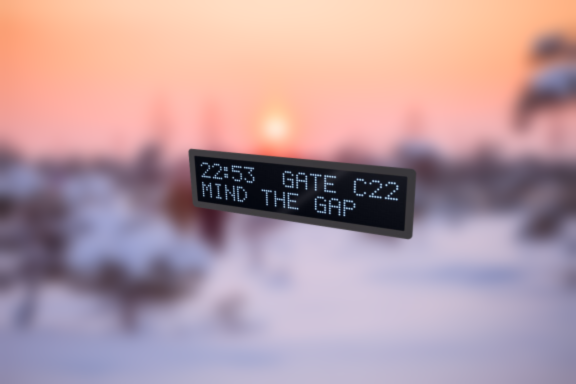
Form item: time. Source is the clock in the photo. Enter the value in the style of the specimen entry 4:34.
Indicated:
22:53
